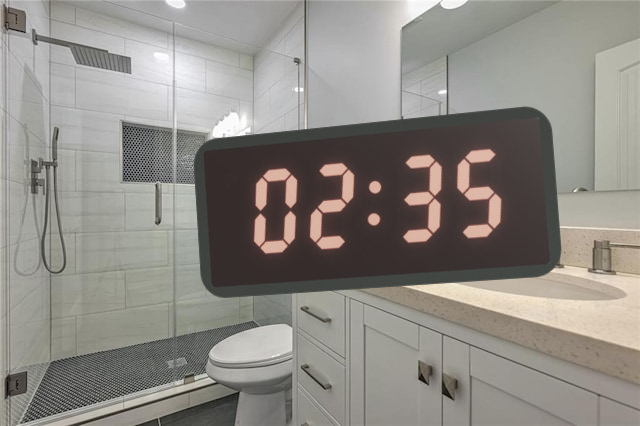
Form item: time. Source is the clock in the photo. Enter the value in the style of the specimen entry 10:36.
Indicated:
2:35
